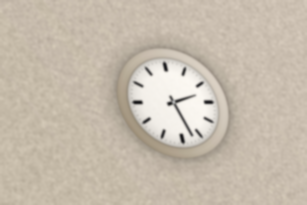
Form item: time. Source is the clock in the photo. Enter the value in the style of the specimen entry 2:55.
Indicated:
2:27
